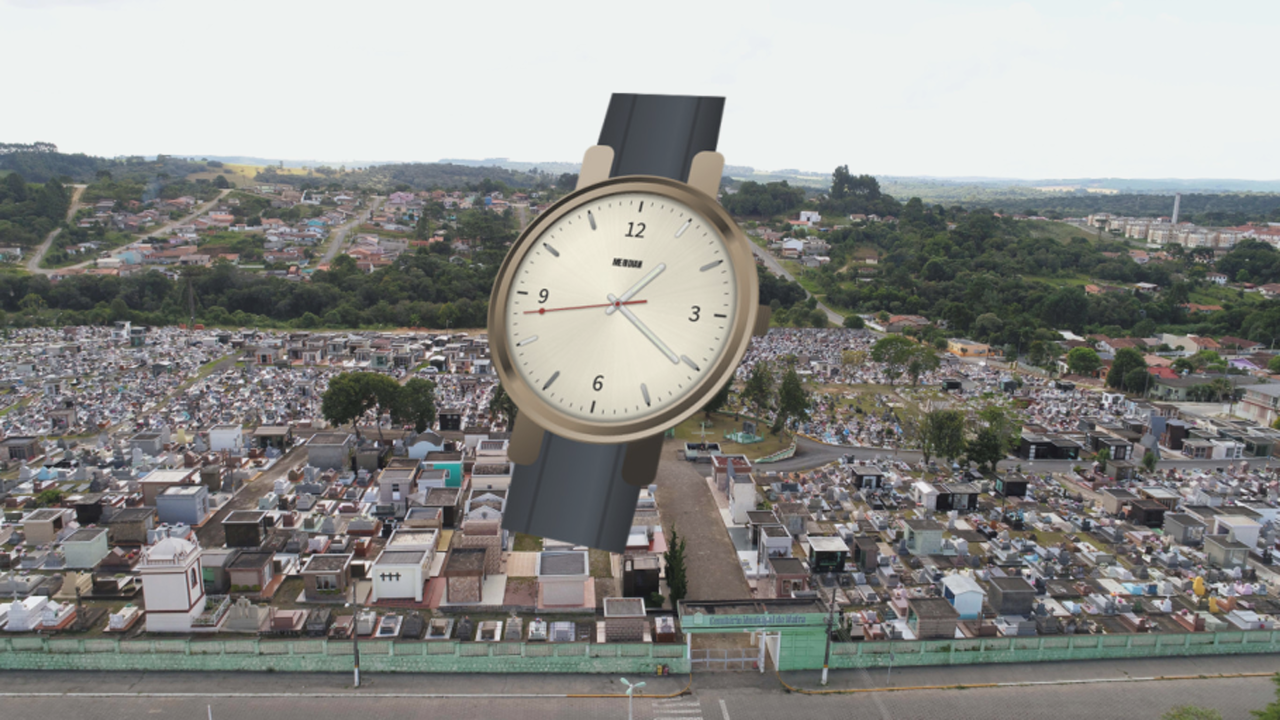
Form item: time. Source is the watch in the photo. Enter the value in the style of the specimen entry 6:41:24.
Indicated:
1:20:43
